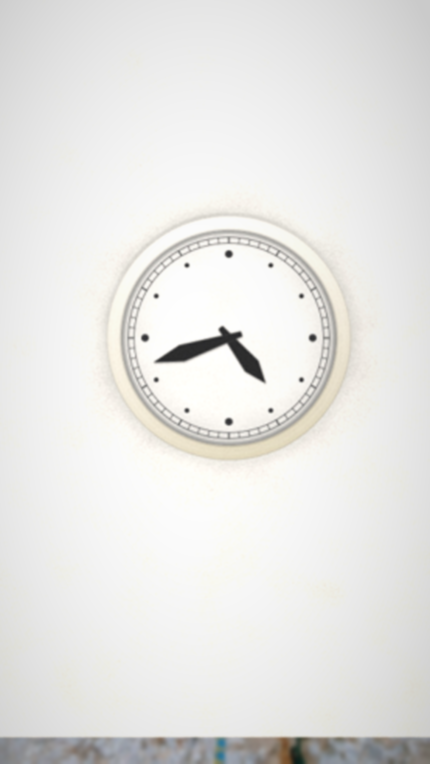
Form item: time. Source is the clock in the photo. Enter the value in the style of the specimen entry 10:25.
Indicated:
4:42
